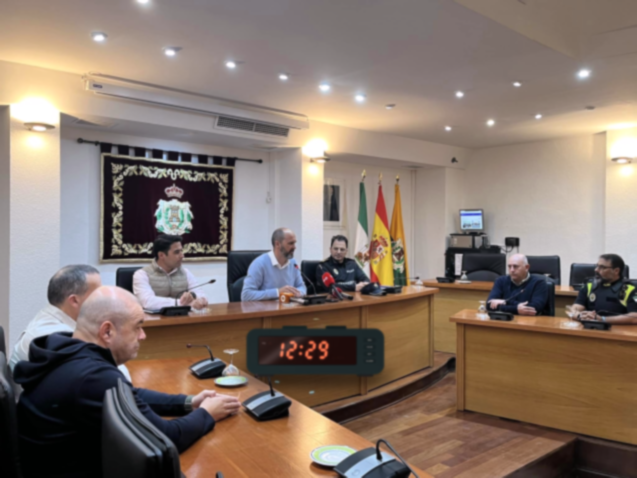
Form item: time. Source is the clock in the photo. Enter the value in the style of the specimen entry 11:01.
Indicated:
12:29
